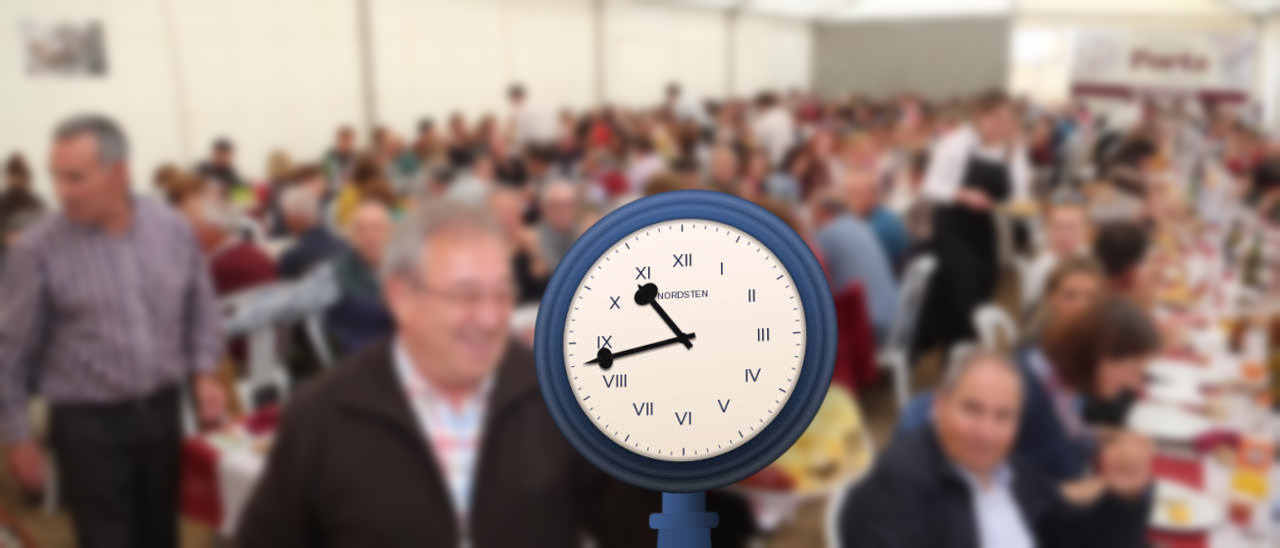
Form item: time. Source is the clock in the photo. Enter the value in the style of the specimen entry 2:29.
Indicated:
10:43
